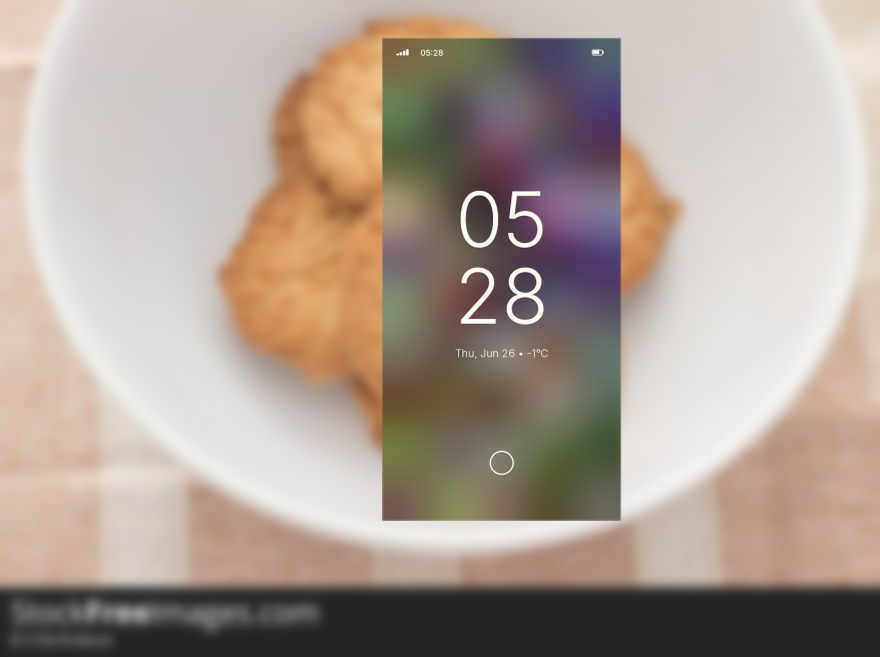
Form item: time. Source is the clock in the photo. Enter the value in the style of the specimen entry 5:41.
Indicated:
5:28
